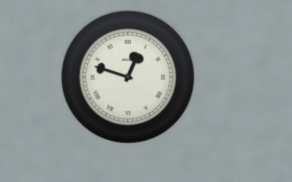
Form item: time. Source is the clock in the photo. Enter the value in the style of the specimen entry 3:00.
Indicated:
12:48
